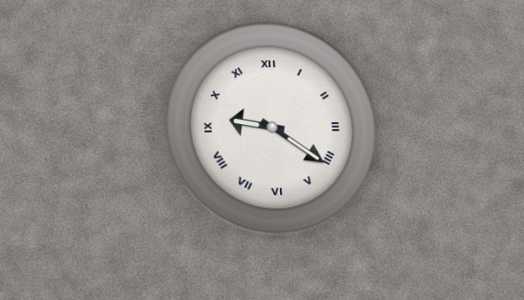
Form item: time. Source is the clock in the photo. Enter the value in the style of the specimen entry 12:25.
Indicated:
9:21
